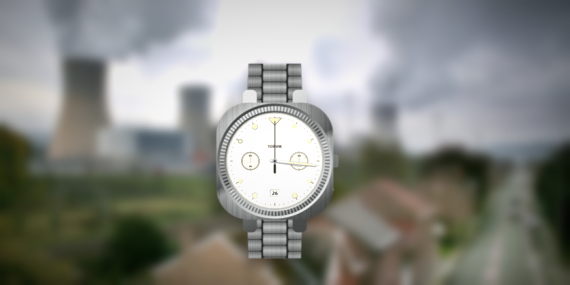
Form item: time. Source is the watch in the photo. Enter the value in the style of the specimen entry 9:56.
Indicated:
3:16
